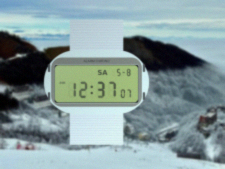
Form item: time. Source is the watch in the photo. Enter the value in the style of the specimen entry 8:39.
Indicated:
12:37
